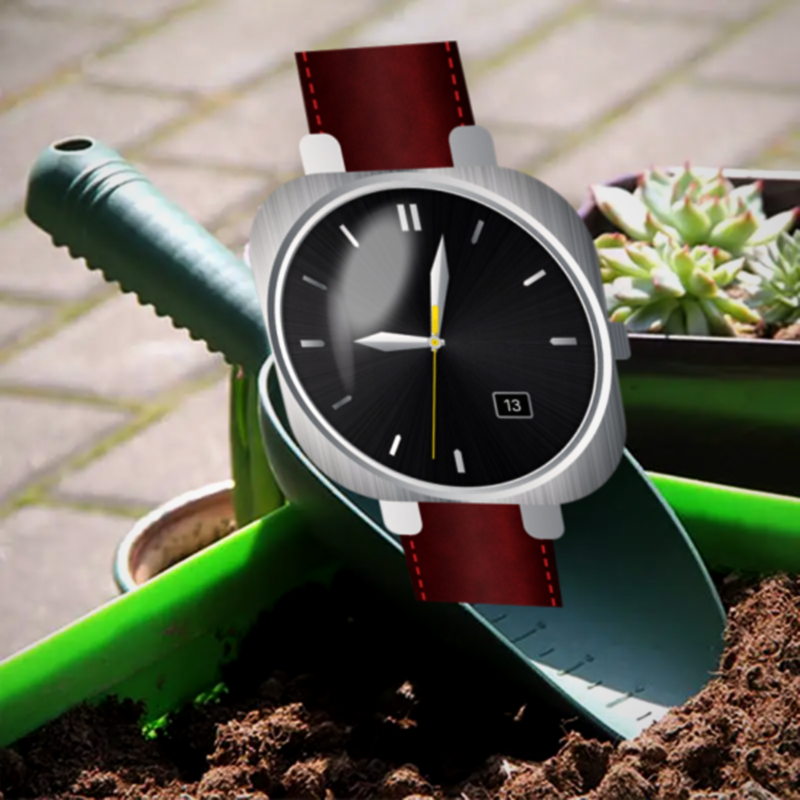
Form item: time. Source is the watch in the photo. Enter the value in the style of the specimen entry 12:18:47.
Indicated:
9:02:32
